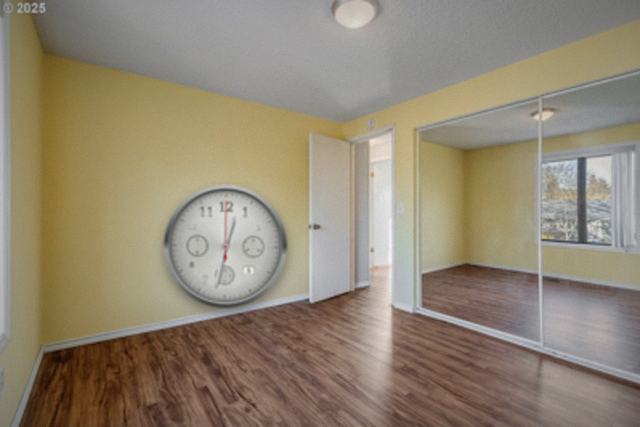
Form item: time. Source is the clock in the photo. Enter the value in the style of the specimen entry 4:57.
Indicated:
12:32
